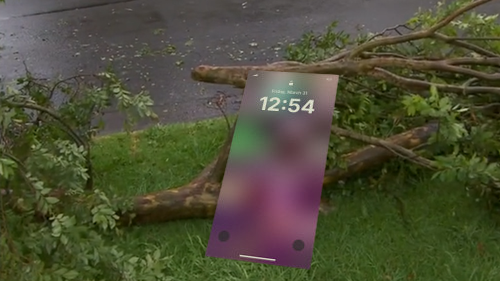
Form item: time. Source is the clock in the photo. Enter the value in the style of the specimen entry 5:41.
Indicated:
12:54
